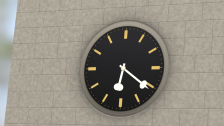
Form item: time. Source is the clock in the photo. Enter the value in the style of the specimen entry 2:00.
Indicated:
6:21
